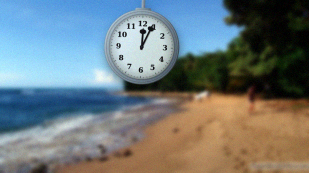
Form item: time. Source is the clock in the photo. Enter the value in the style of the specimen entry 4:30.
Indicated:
12:04
